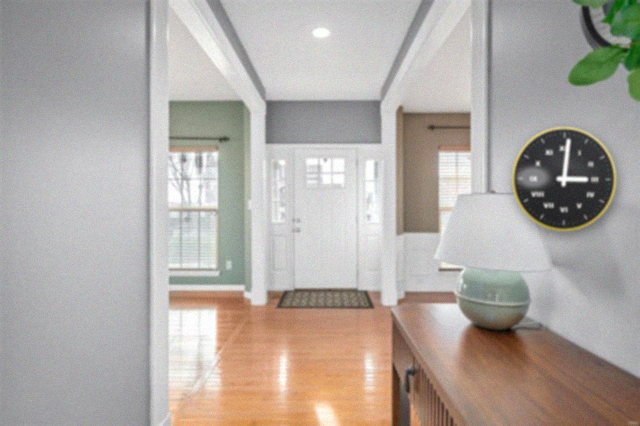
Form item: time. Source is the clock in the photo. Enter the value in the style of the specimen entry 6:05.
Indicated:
3:01
